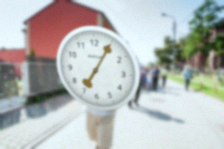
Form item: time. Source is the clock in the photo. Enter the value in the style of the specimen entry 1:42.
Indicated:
7:05
